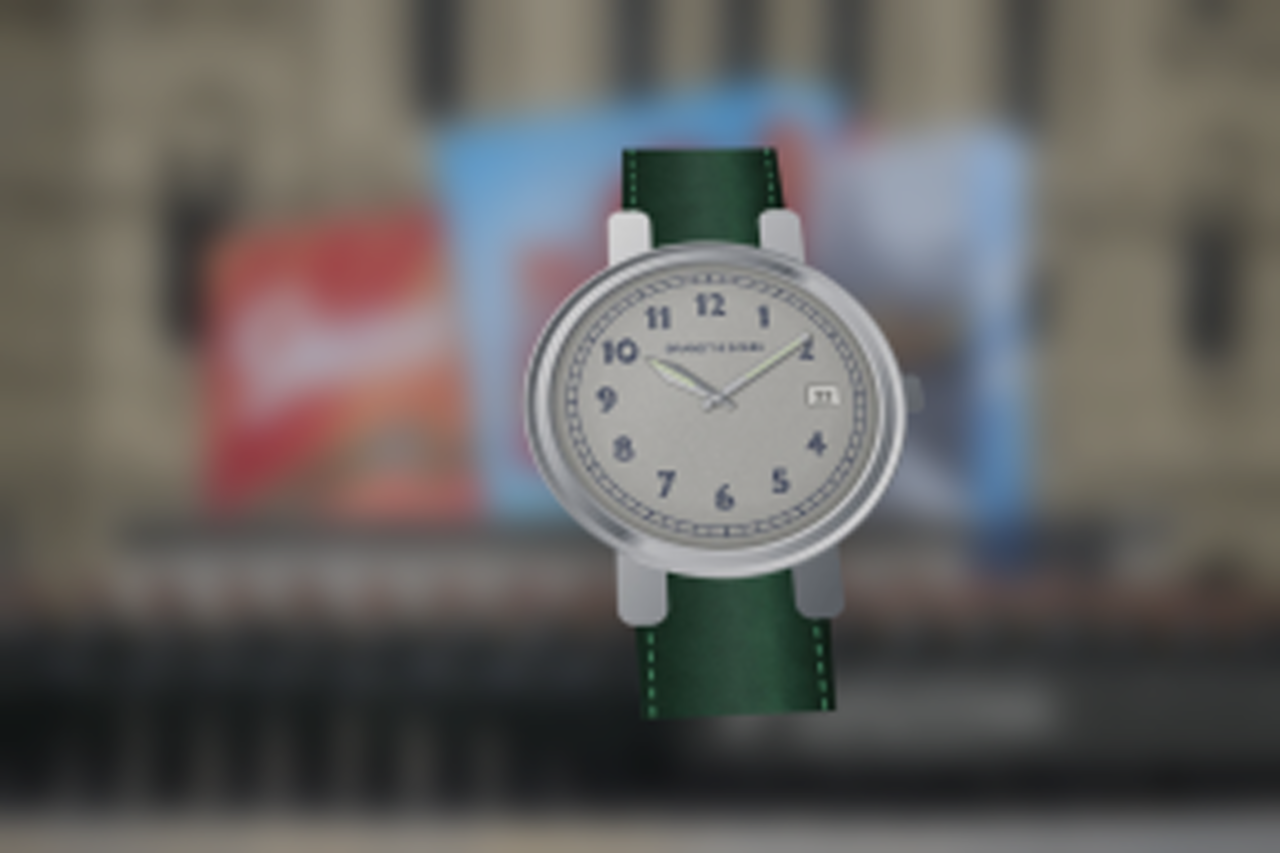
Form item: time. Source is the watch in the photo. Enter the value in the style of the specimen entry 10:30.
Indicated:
10:09
